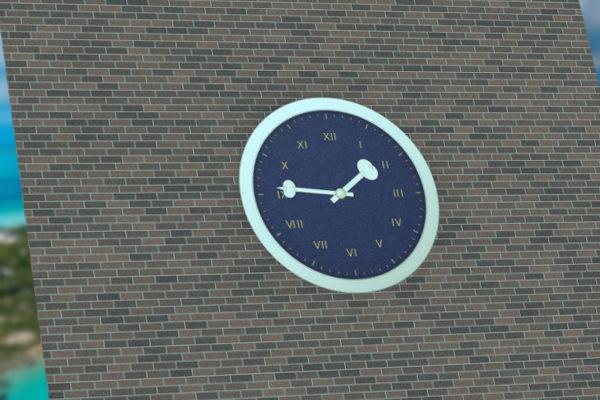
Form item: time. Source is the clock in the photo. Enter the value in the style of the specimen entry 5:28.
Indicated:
1:46
